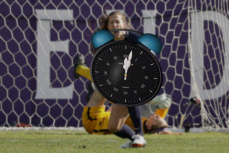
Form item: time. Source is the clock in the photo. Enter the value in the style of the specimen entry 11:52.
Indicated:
12:02
